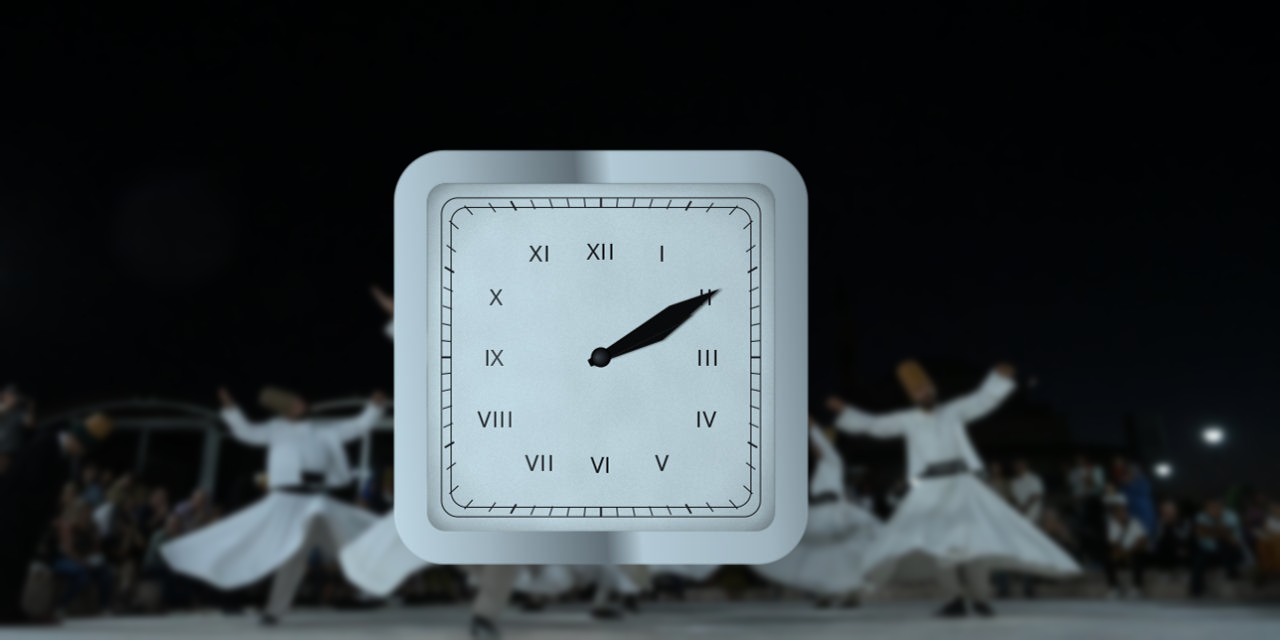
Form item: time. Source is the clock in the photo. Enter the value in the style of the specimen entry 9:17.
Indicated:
2:10
